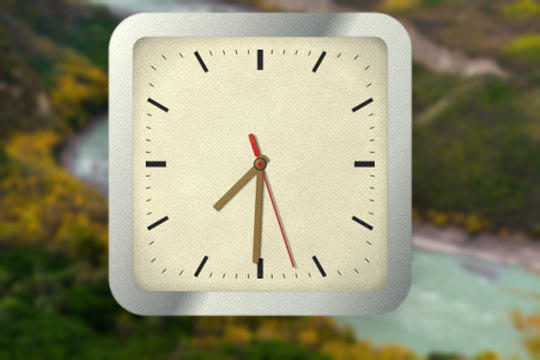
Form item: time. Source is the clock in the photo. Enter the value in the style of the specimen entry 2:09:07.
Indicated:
7:30:27
